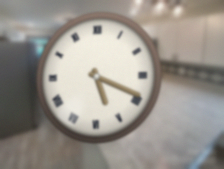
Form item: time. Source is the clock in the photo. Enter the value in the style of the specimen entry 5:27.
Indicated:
5:19
